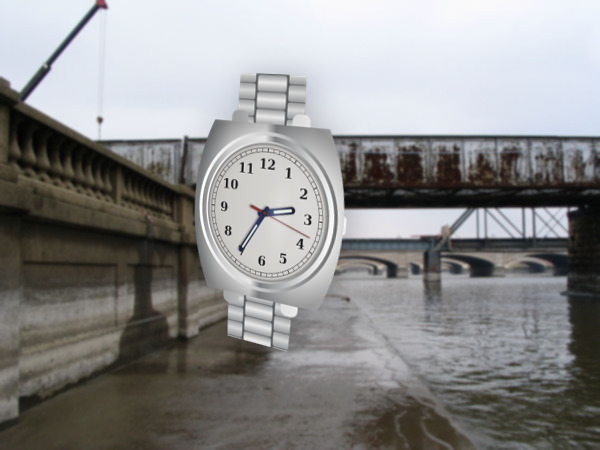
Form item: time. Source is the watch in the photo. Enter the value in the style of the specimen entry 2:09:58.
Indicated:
2:35:18
